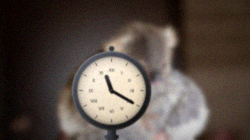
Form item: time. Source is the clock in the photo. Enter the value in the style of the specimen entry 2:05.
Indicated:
11:20
